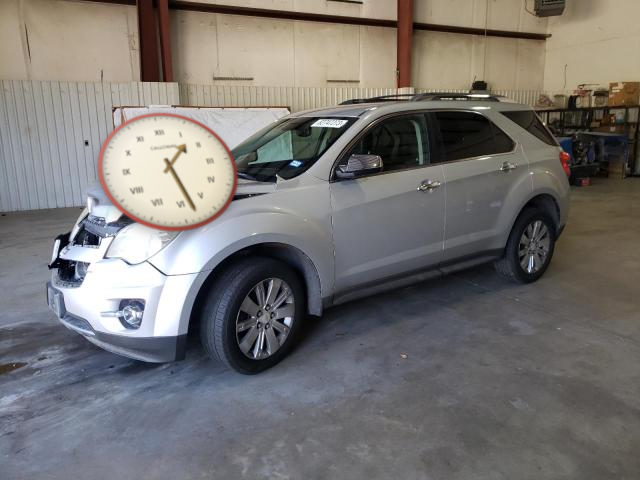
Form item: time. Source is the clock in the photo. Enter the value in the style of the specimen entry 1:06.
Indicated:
1:28
